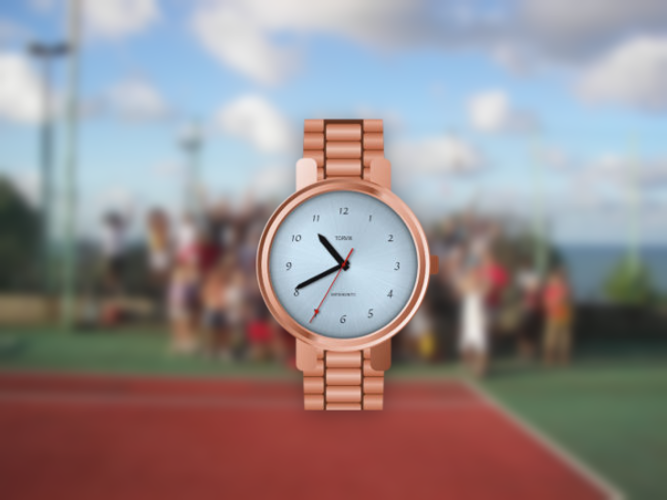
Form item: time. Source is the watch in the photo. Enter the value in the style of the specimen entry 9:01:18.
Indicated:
10:40:35
